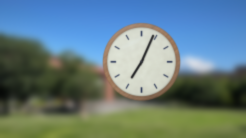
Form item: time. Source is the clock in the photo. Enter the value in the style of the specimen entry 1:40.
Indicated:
7:04
